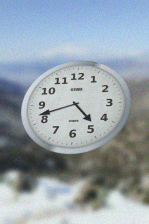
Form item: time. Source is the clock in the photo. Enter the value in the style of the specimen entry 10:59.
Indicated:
4:42
